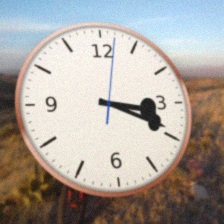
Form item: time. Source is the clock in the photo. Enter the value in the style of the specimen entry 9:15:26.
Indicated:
3:19:02
